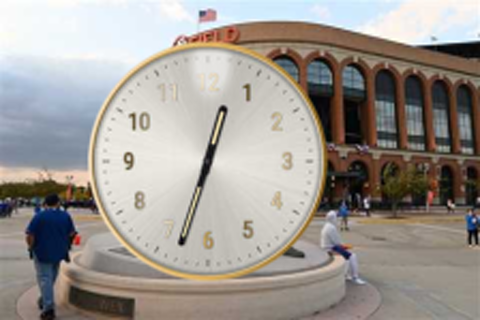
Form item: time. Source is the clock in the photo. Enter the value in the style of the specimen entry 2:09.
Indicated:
12:33
